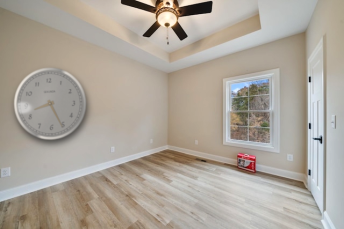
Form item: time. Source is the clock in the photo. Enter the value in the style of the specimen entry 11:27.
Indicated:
8:26
